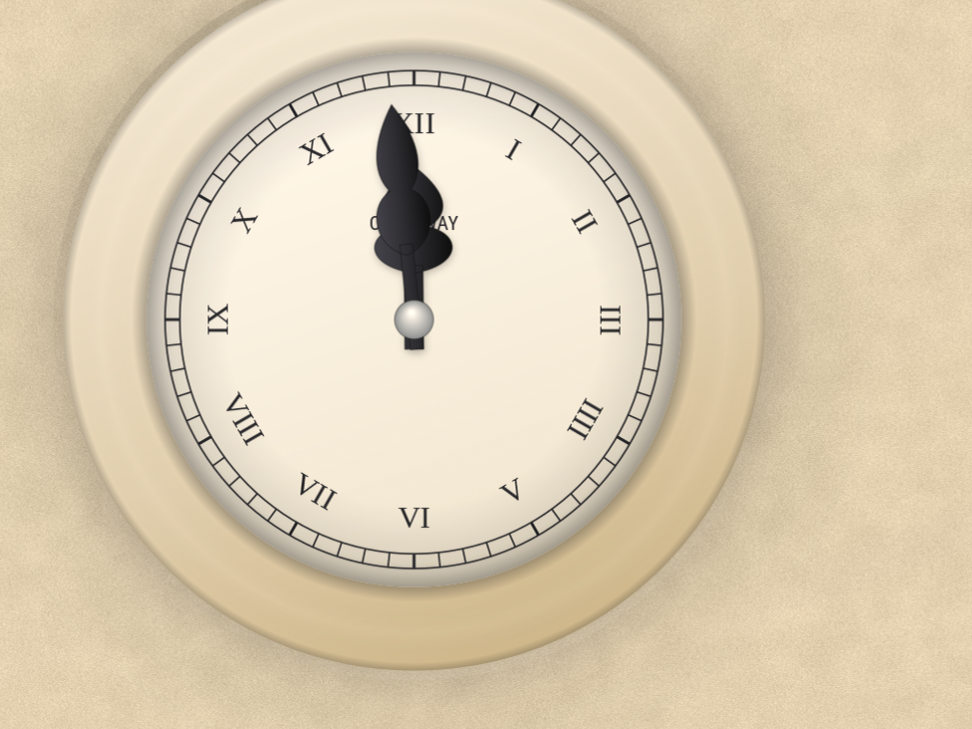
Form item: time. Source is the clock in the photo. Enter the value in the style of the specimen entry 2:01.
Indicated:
11:59
